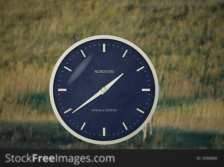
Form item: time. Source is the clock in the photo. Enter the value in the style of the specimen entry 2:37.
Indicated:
1:39
